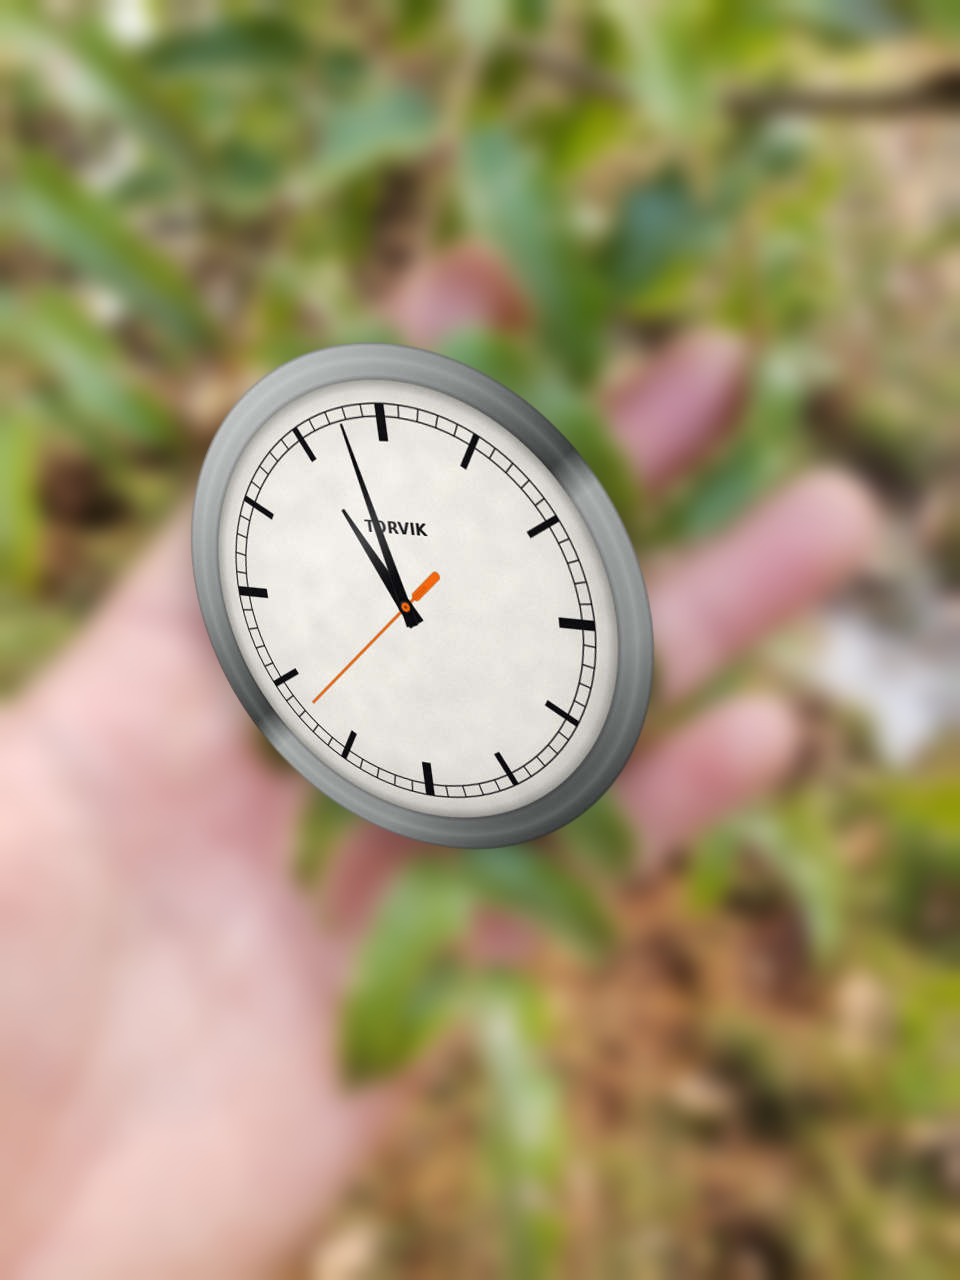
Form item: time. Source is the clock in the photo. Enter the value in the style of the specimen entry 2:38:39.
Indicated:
10:57:38
